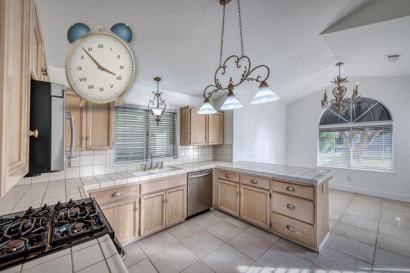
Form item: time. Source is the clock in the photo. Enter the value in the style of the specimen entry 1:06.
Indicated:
3:53
